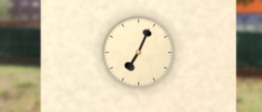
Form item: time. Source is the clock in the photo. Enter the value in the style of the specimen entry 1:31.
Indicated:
7:04
